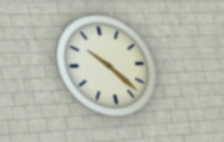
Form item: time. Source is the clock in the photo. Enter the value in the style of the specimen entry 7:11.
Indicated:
10:23
